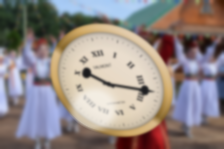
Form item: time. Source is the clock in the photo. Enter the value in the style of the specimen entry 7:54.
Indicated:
10:18
